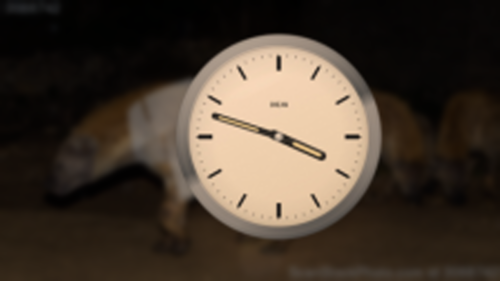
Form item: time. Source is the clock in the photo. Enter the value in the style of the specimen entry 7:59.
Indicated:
3:48
